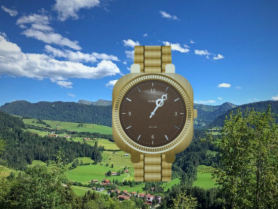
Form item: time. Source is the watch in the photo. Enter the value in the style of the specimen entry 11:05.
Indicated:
1:06
